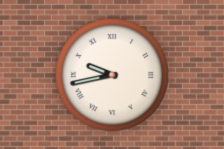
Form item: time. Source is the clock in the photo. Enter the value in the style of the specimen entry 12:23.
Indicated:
9:43
